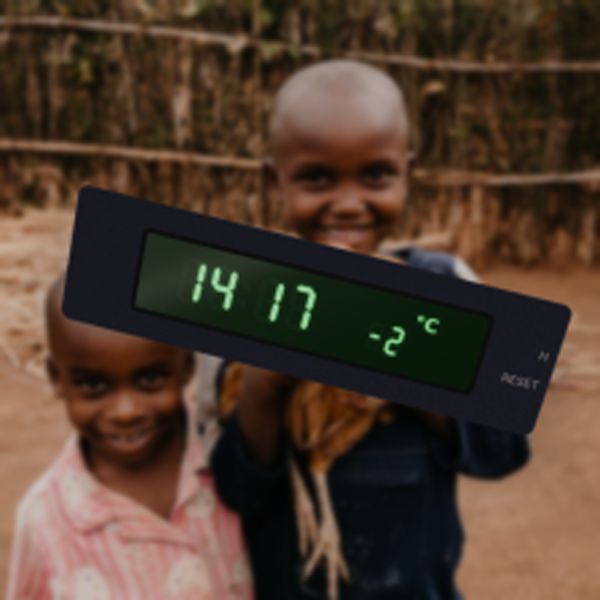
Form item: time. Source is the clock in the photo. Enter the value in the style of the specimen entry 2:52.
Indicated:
14:17
